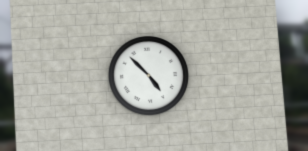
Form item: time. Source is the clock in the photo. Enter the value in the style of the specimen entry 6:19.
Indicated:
4:53
